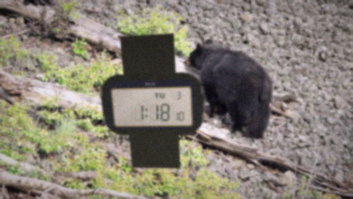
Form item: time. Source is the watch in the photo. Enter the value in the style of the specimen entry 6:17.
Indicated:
1:18
